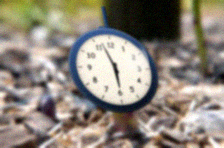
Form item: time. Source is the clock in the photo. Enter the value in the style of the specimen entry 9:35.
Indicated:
5:57
